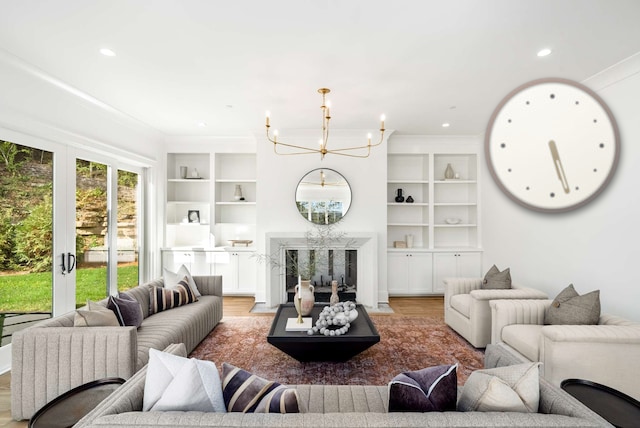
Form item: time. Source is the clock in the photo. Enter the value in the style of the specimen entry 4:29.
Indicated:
5:27
